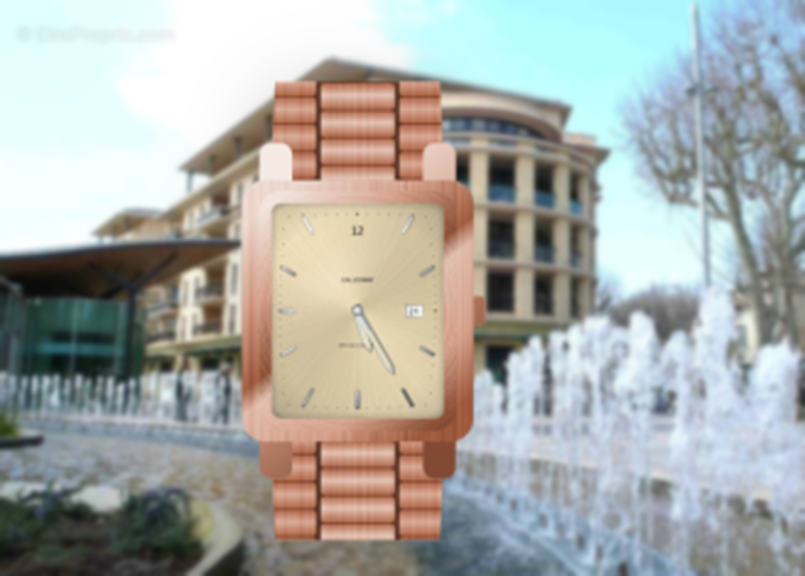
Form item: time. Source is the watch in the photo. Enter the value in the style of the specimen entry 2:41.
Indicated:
5:25
